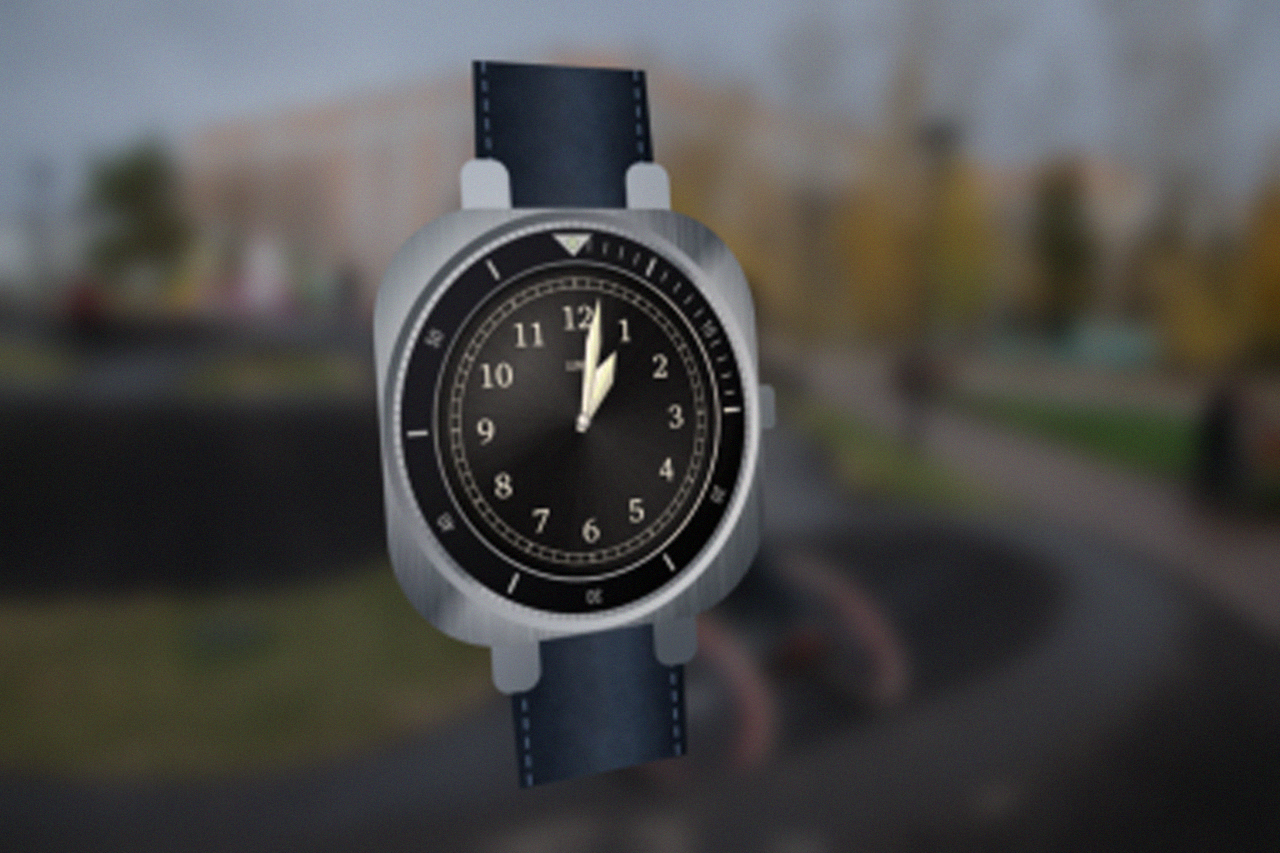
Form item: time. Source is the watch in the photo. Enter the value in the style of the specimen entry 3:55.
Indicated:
1:02
